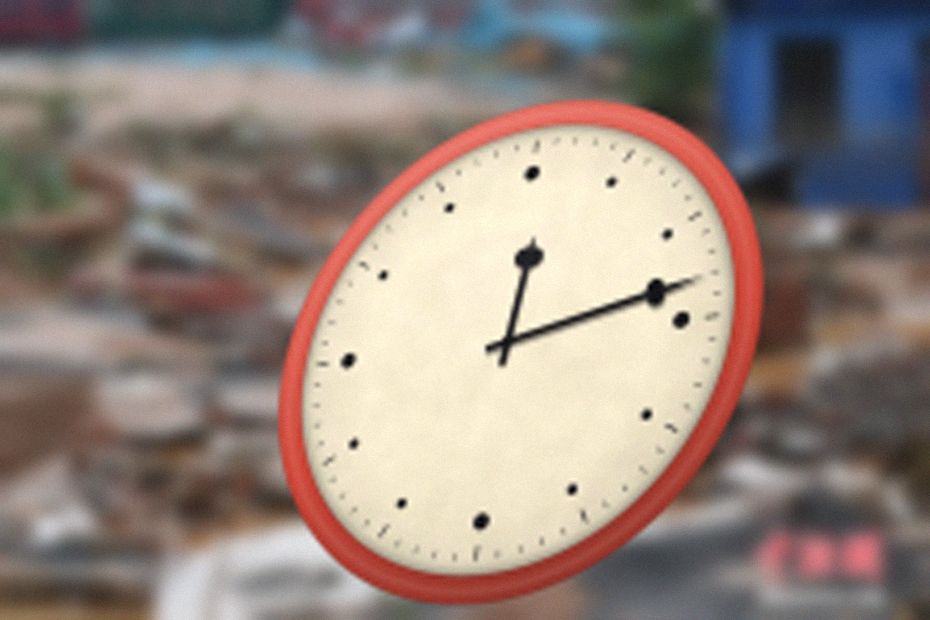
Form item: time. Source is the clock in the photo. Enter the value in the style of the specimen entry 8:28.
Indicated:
12:13
